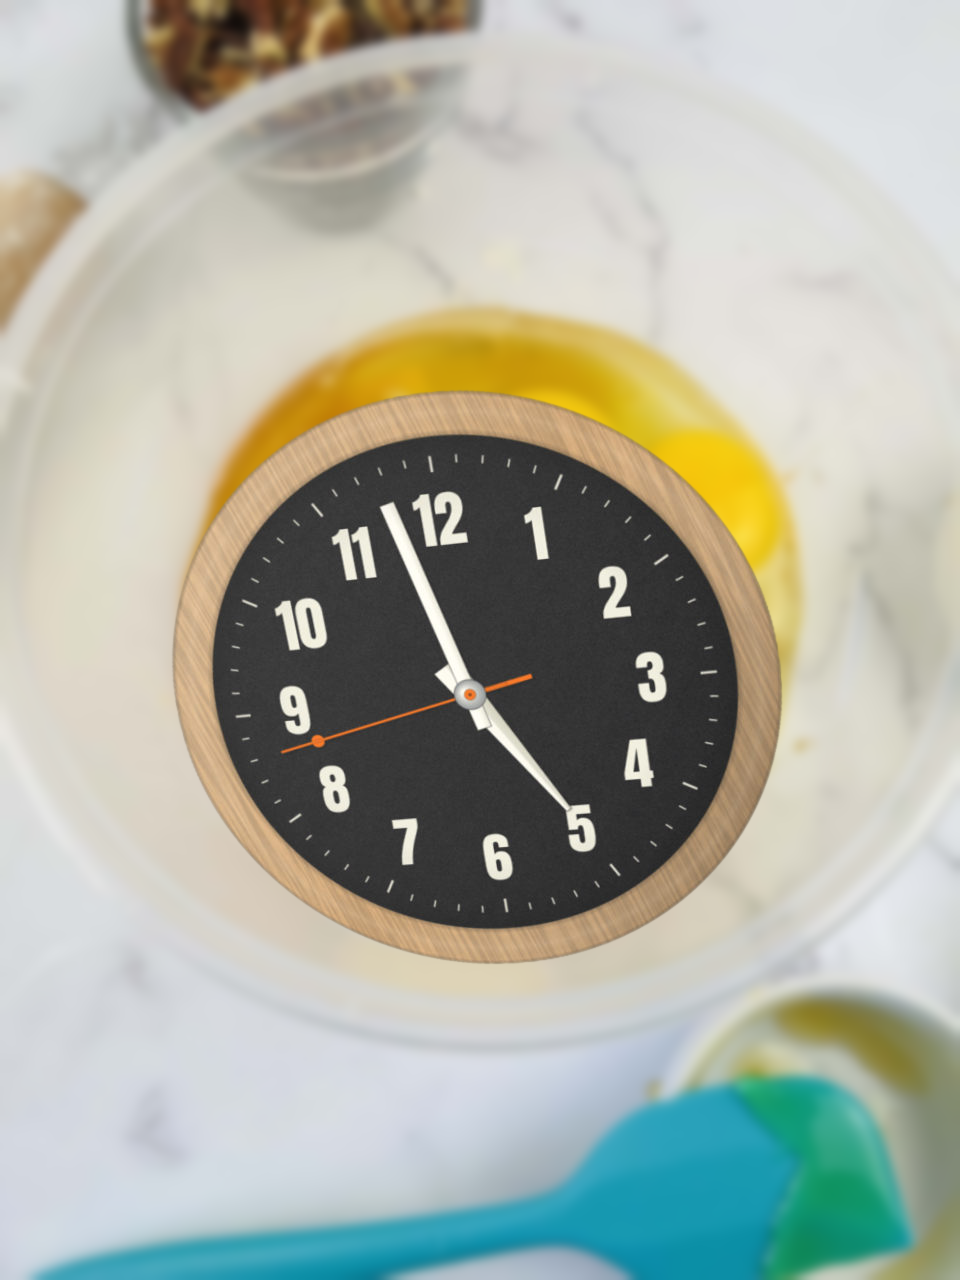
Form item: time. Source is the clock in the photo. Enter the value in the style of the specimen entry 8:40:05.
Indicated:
4:57:43
